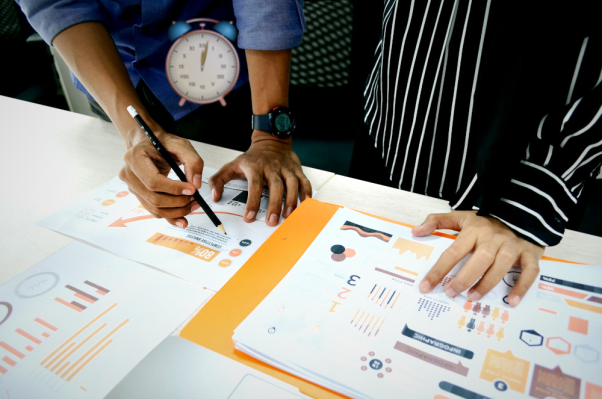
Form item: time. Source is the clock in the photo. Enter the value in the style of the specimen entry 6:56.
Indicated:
12:02
